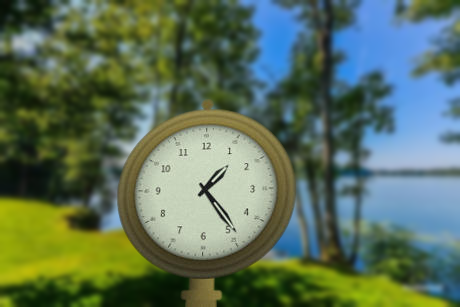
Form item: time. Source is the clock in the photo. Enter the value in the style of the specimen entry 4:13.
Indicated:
1:24
